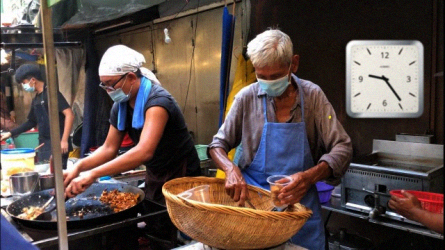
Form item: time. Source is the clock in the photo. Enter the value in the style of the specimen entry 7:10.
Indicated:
9:24
